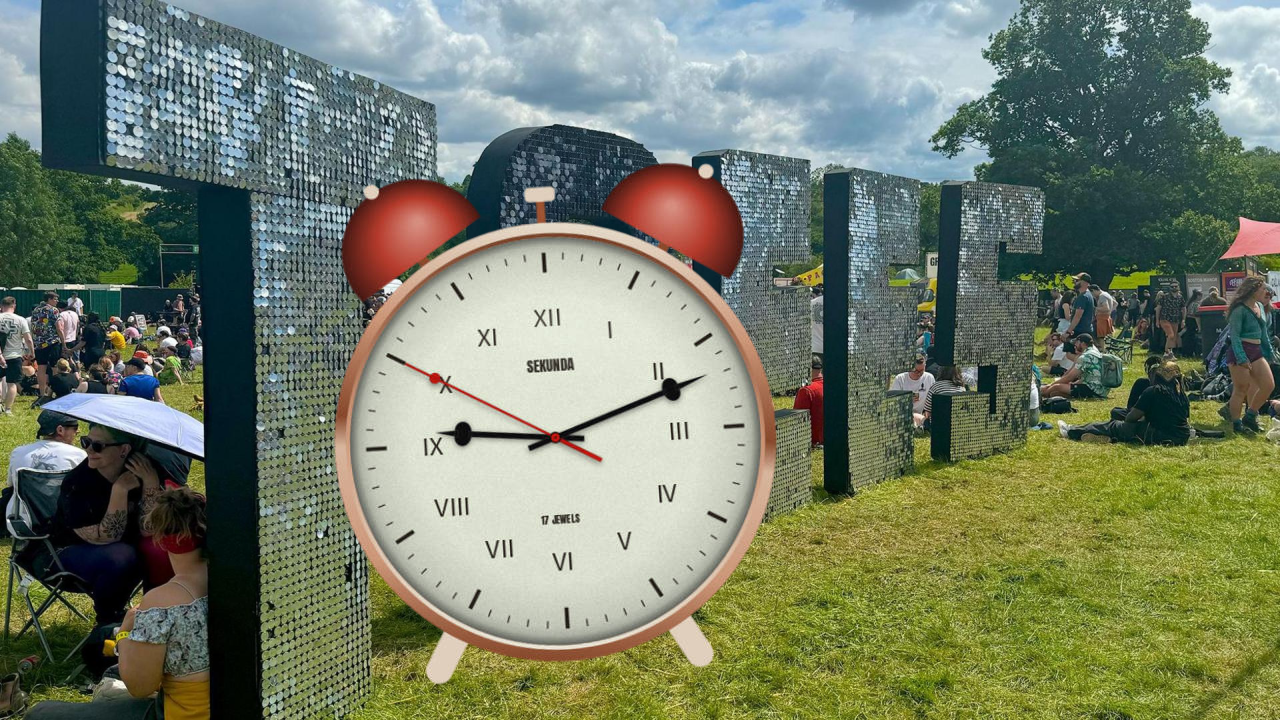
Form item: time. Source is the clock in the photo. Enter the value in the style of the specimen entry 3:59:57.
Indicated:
9:11:50
